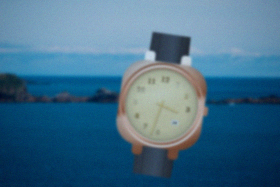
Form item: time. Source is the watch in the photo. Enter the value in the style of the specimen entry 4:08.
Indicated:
3:32
